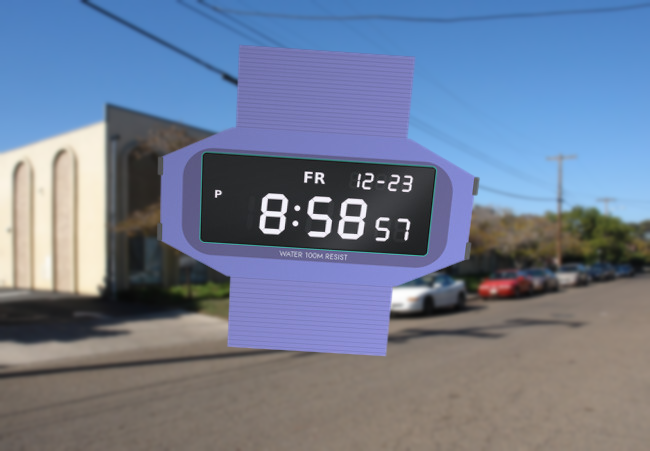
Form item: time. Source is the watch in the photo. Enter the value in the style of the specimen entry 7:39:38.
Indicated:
8:58:57
